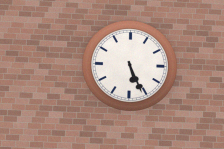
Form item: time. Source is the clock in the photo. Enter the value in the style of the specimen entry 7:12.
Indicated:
5:26
